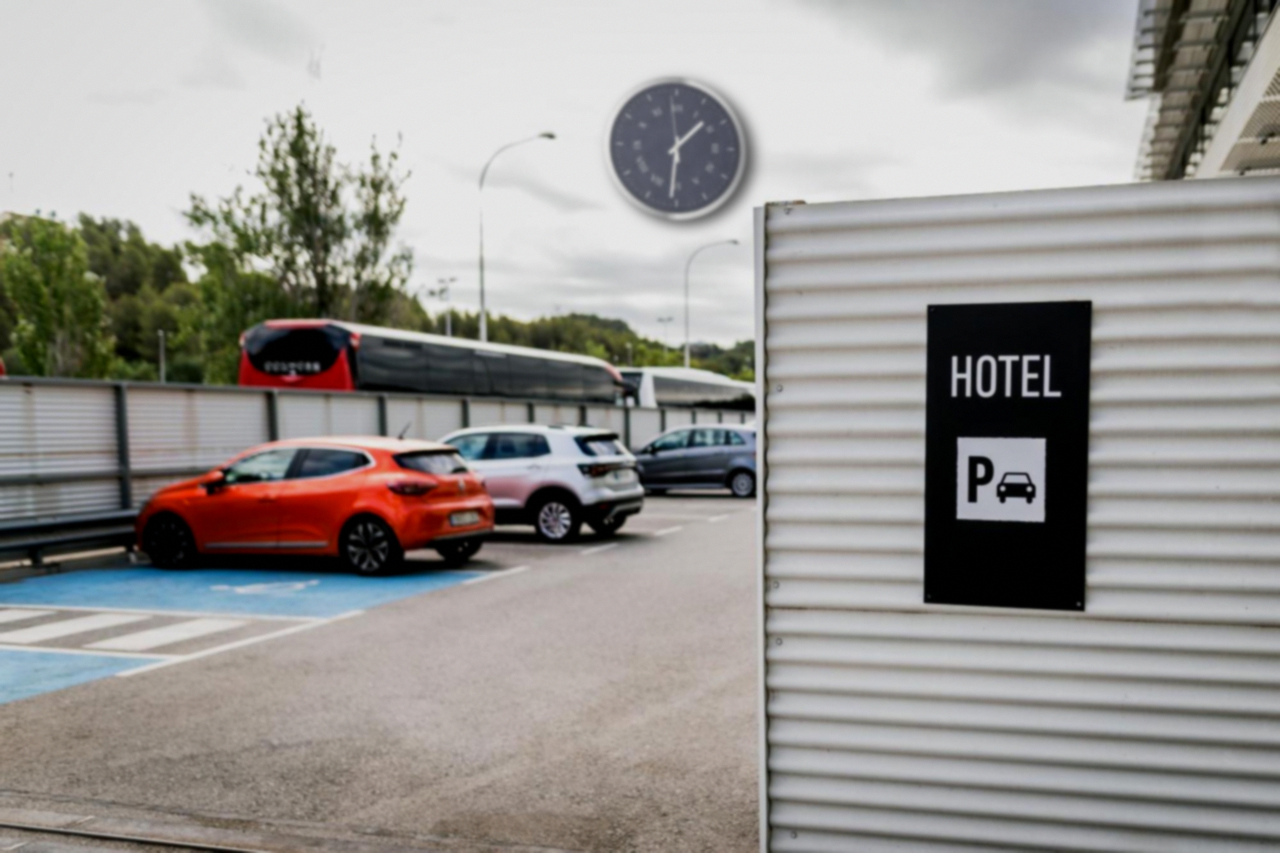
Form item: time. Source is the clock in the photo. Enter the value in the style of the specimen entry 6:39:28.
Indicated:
1:30:59
